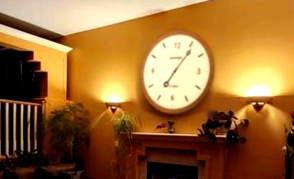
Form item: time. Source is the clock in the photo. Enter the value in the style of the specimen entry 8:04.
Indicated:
7:06
